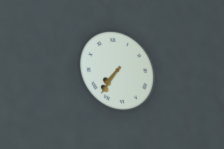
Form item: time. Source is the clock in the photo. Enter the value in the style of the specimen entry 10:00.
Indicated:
7:37
